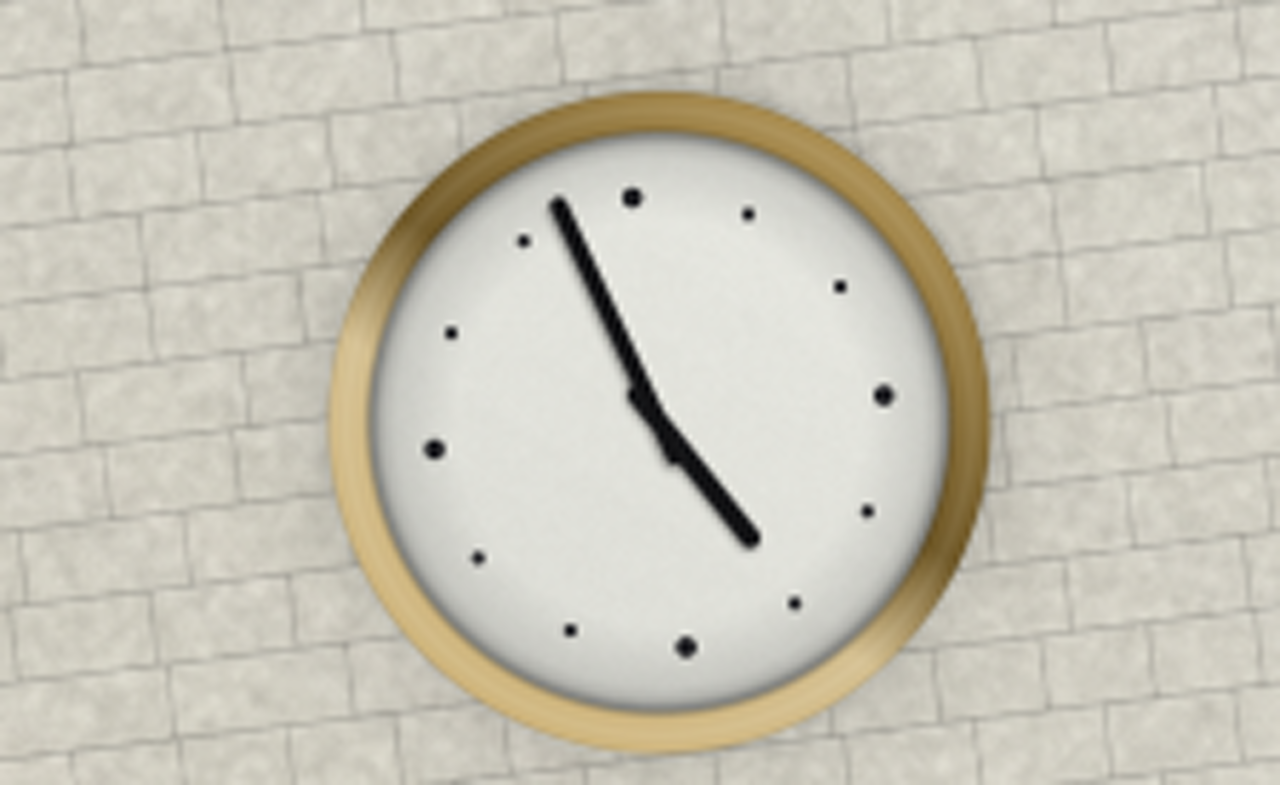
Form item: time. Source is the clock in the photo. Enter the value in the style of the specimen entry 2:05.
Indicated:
4:57
